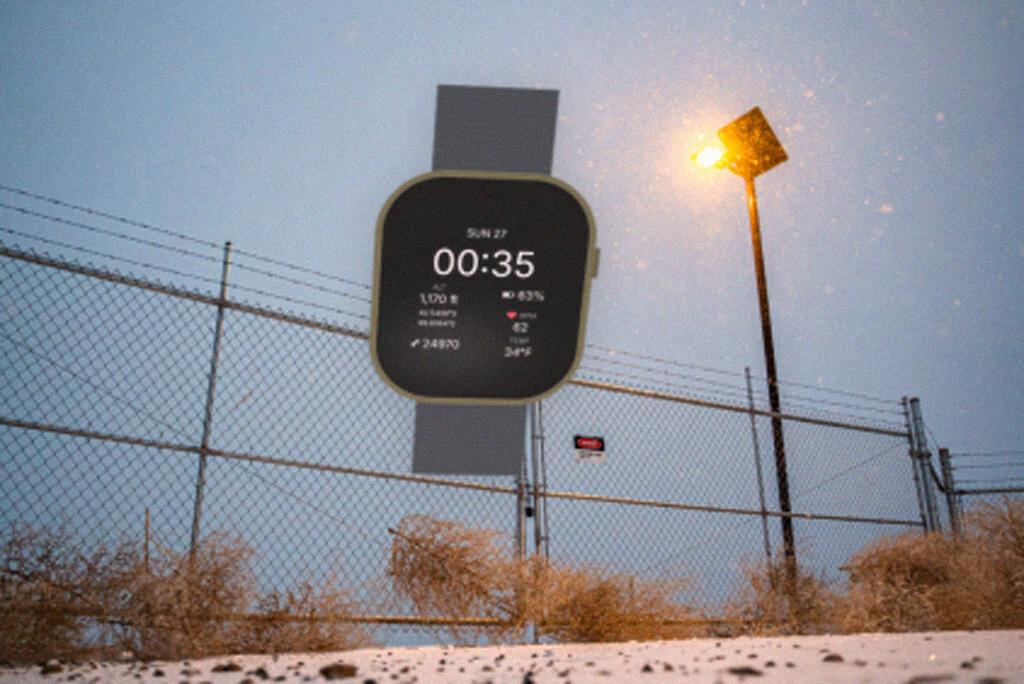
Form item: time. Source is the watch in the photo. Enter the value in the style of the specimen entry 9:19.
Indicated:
0:35
